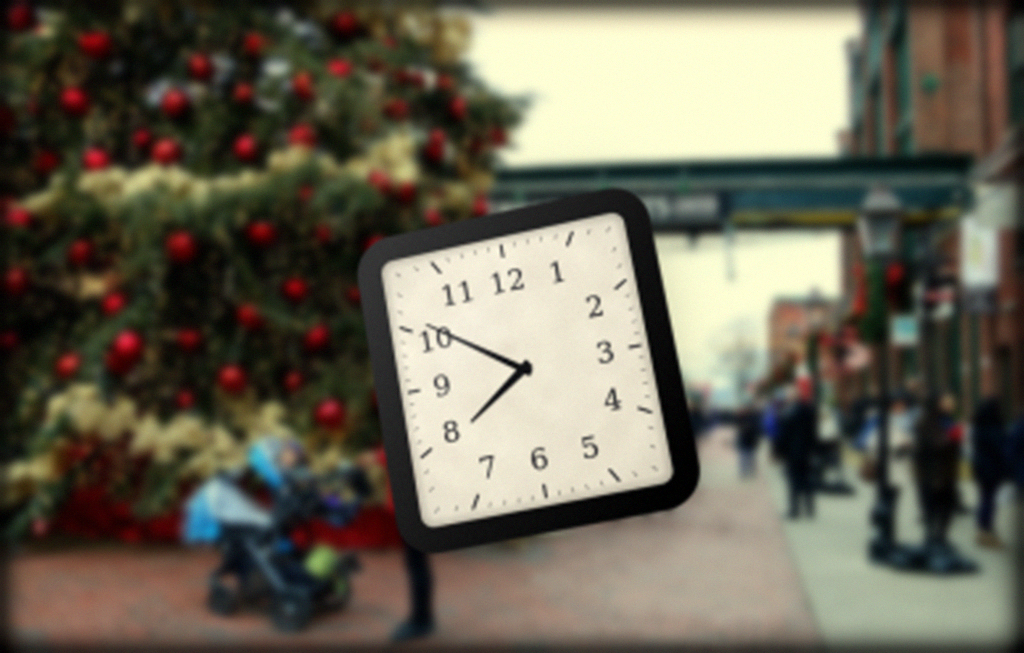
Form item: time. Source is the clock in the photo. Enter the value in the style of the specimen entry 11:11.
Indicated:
7:51
